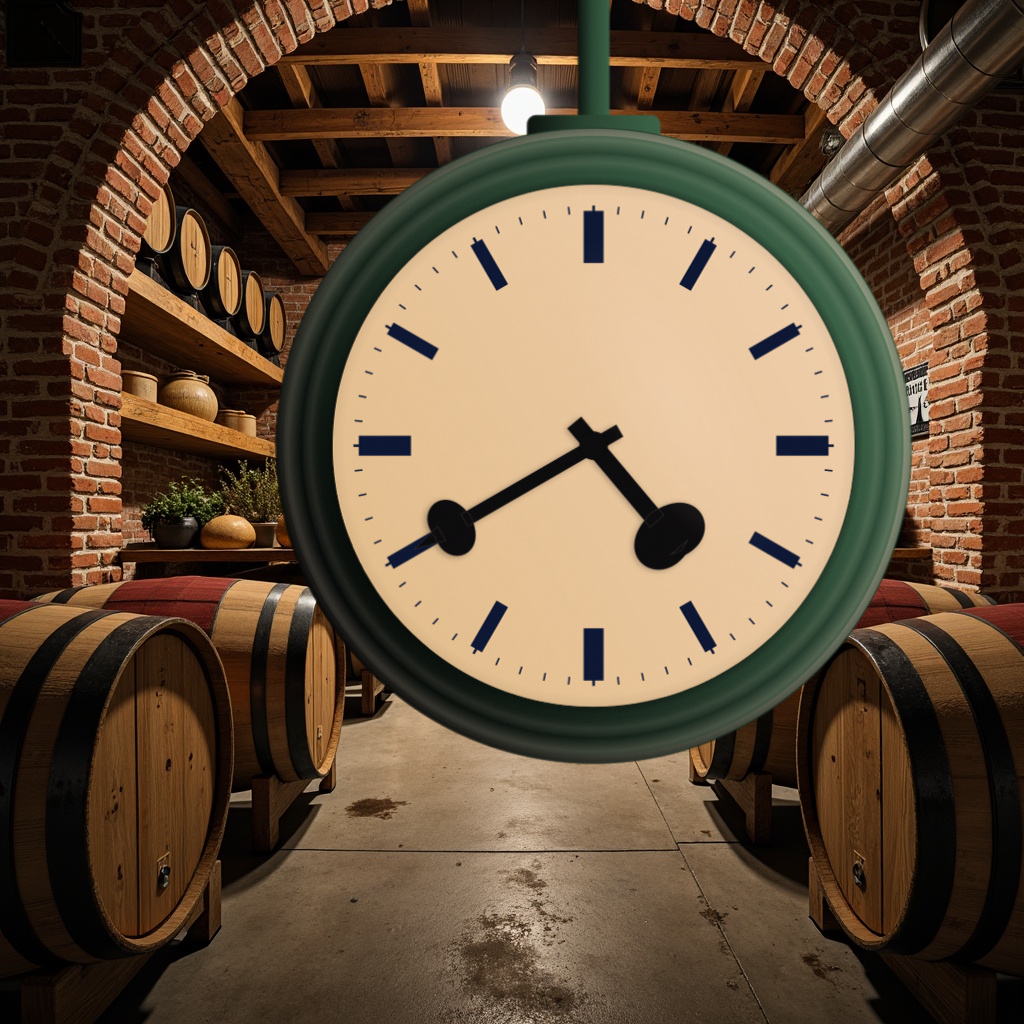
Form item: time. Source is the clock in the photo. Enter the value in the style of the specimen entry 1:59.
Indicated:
4:40
